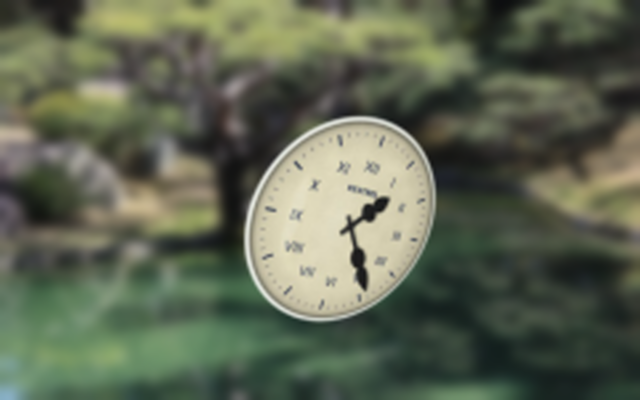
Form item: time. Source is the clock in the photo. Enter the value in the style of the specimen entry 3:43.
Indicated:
1:24
